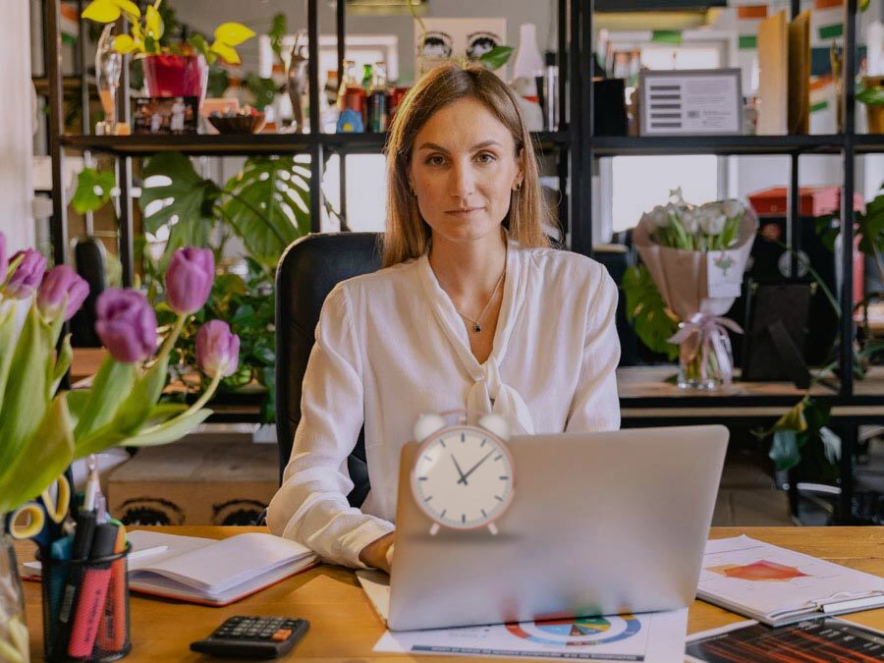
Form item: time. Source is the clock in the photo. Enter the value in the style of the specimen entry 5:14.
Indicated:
11:08
